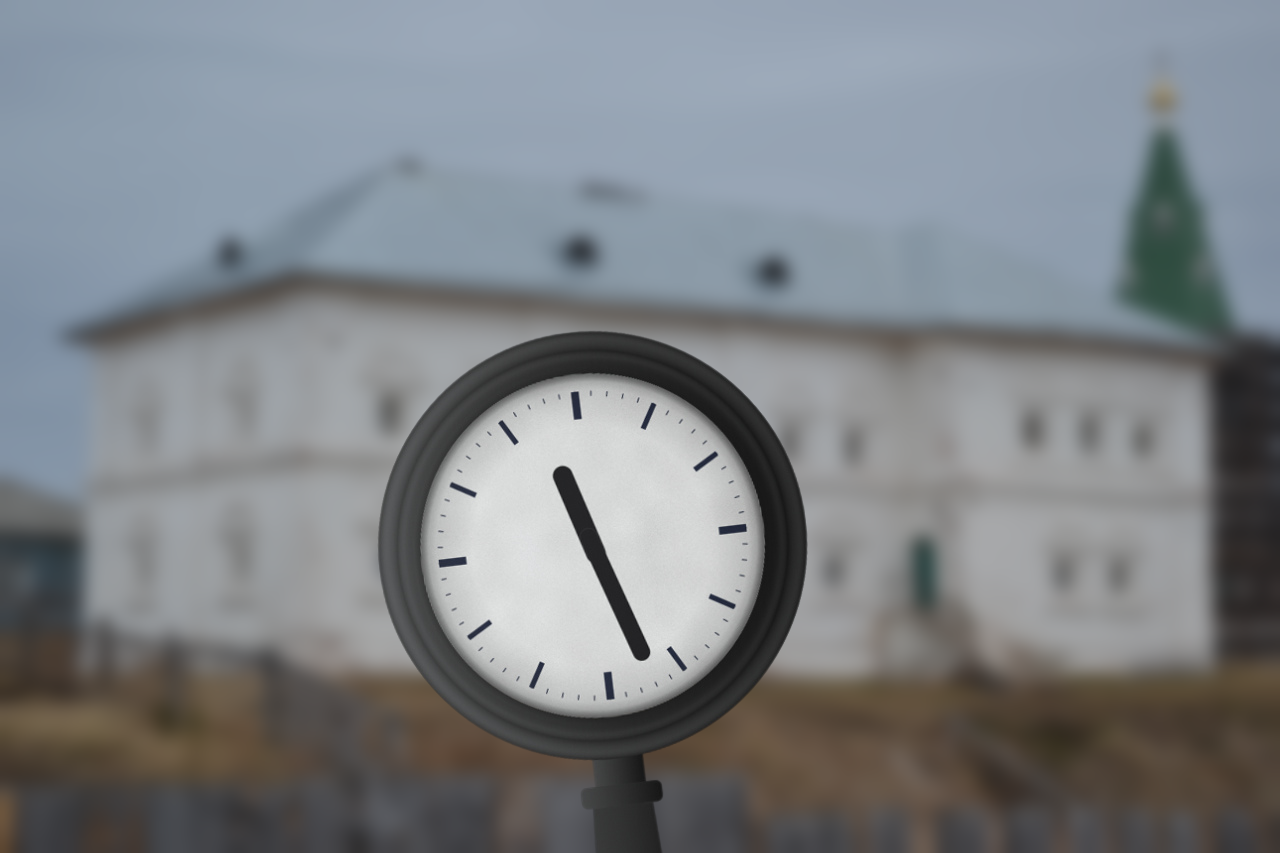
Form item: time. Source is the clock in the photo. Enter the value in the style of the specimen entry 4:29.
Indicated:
11:27
